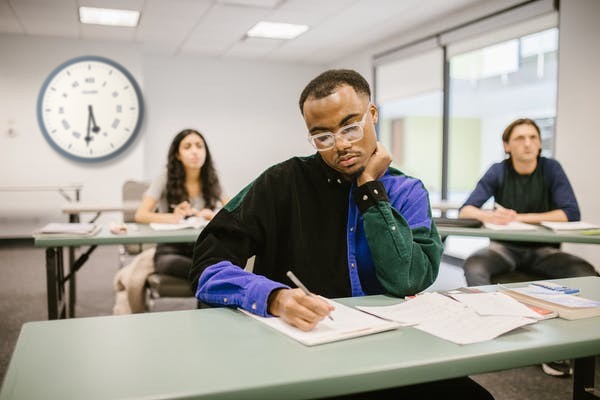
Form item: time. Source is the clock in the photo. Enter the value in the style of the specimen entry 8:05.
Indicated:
5:31
